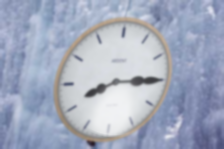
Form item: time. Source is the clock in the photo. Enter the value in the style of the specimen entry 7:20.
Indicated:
8:15
